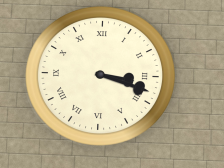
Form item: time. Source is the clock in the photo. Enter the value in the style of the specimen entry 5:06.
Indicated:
3:18
